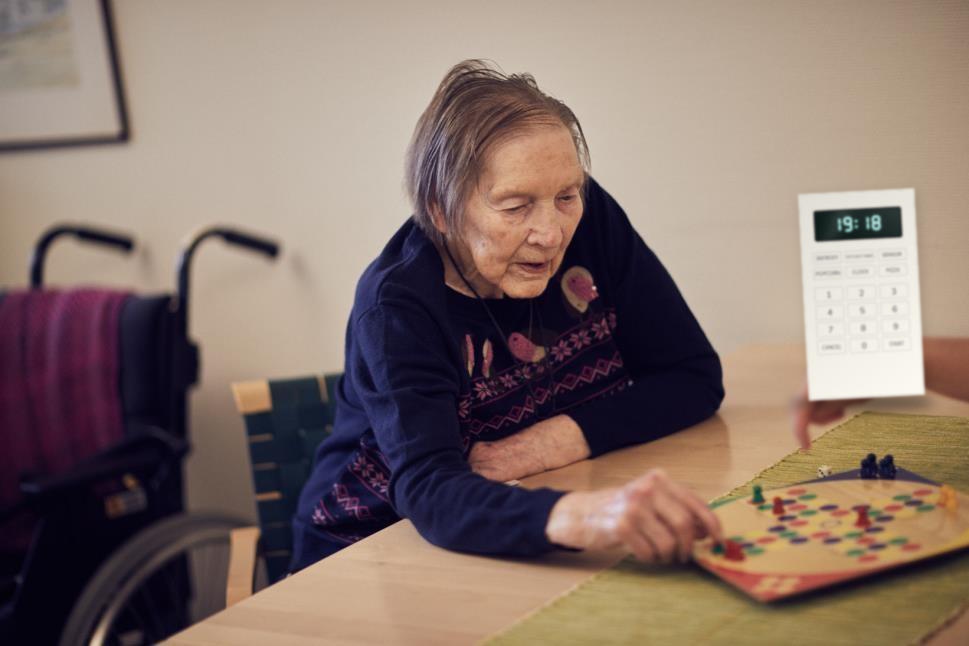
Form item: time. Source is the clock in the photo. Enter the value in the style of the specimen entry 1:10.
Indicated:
19:18
